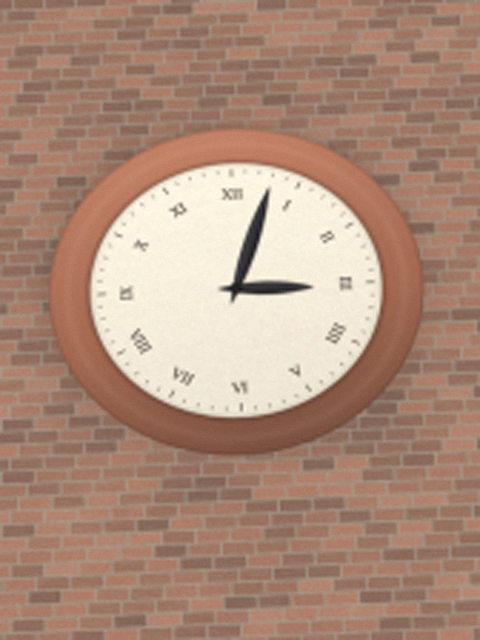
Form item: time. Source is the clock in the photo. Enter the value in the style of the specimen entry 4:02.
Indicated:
3:03
